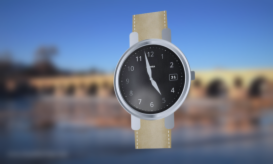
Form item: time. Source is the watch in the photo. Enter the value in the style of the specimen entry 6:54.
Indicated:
4:58
